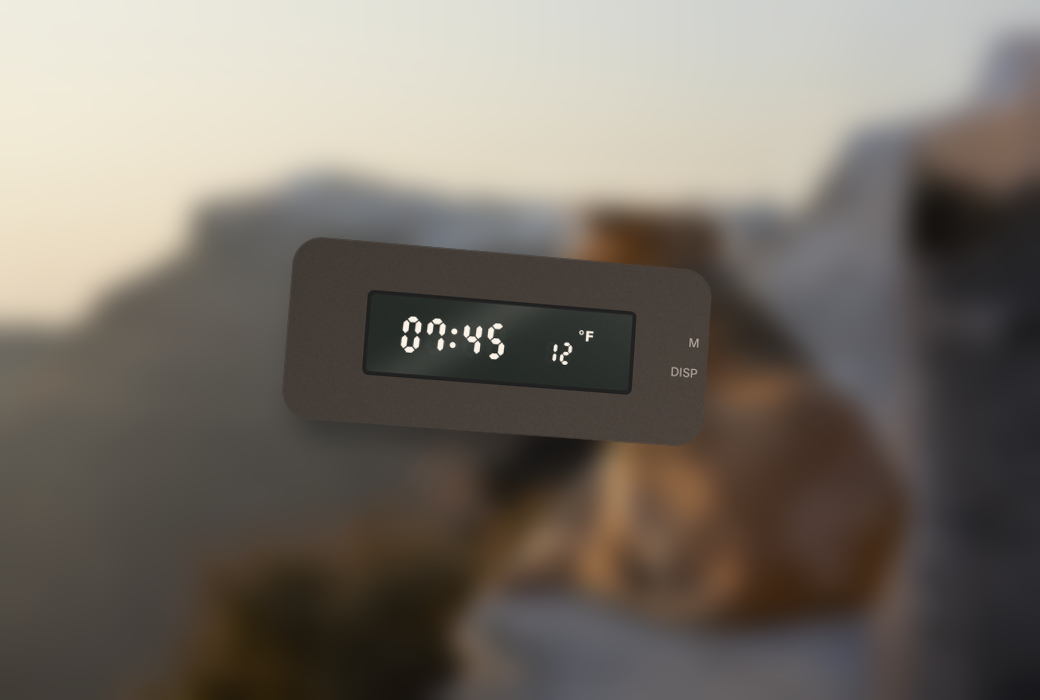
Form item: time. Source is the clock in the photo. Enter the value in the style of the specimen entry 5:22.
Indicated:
7:45
